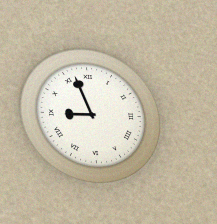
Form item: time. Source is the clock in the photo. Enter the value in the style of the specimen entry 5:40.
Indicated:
8:57
